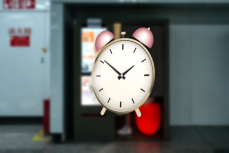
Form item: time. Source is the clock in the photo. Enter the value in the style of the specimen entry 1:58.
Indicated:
1:51
